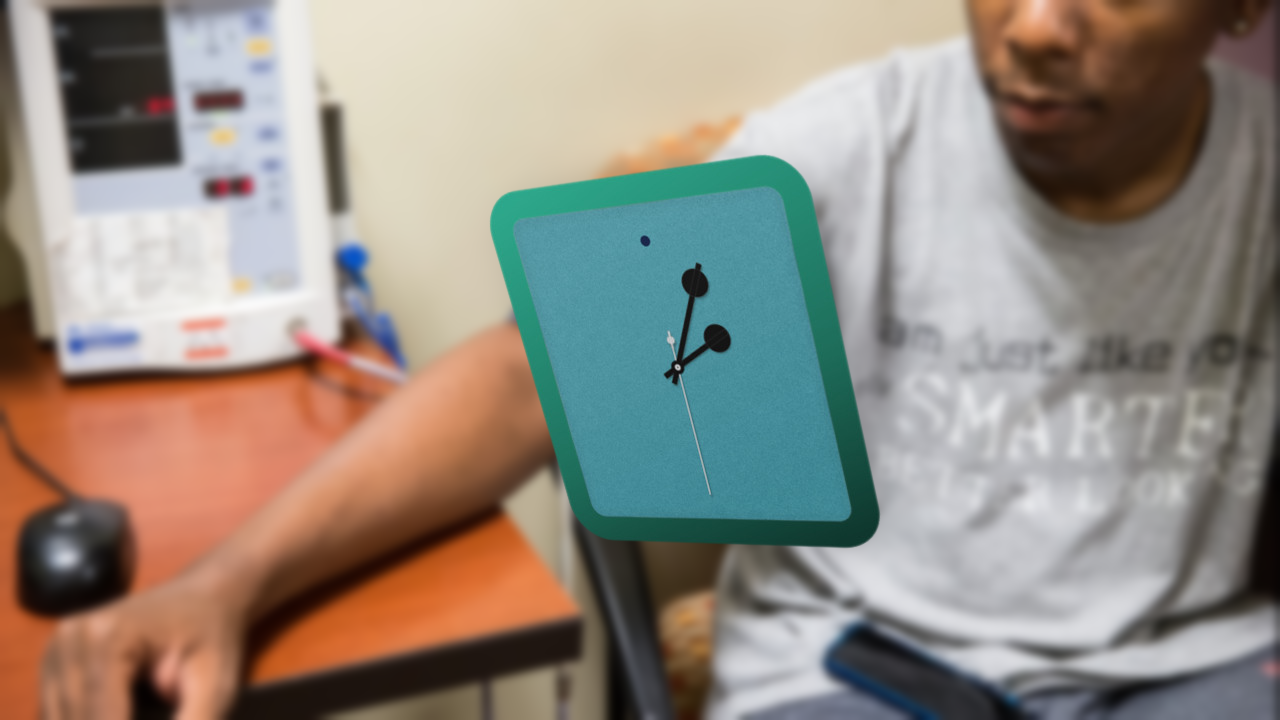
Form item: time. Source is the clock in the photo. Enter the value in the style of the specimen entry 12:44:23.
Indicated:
2:04:30
